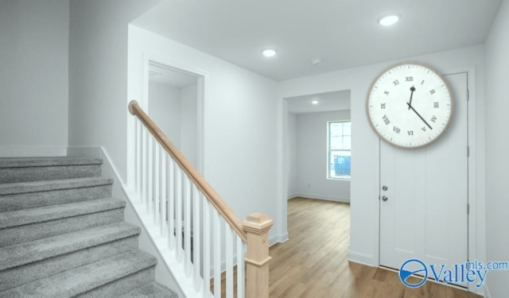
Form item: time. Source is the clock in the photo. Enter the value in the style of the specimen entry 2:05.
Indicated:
12:23
